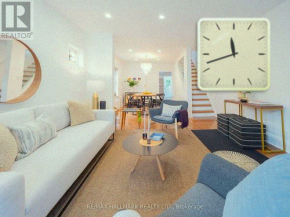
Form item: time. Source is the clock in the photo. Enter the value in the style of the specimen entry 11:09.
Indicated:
11:42
